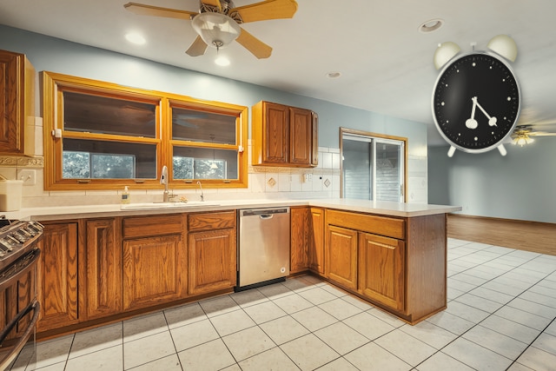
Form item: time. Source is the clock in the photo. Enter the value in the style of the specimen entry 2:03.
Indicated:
6:23
